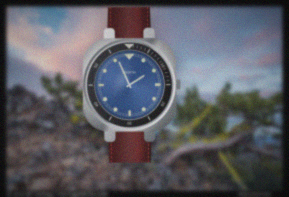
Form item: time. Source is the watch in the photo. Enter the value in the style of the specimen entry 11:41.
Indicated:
1:56
